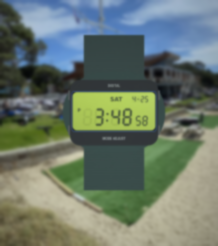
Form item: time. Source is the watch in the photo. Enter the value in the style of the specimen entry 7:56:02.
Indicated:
3:48:58
